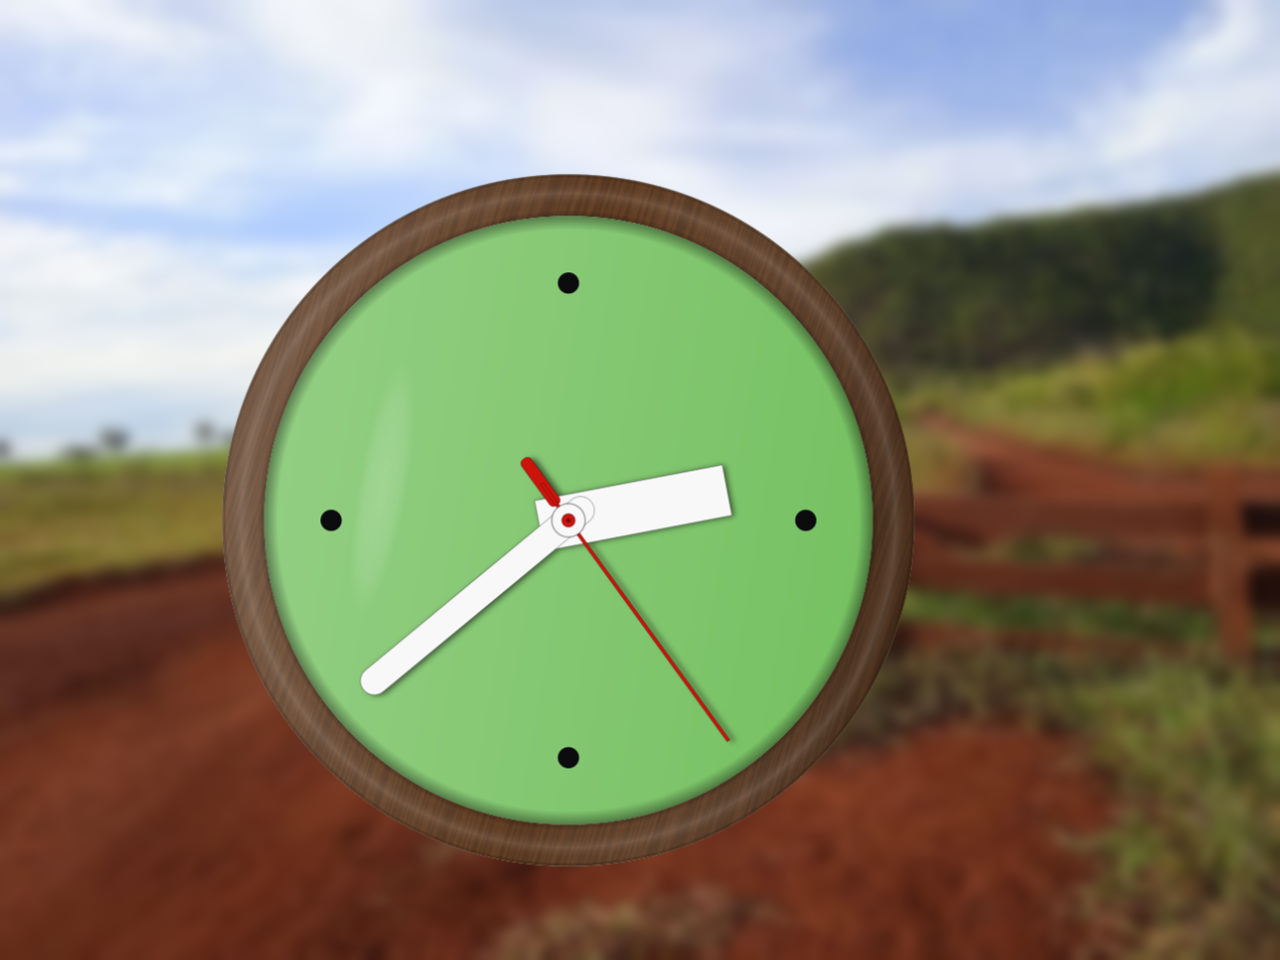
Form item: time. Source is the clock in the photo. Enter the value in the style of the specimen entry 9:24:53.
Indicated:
2:38:24
